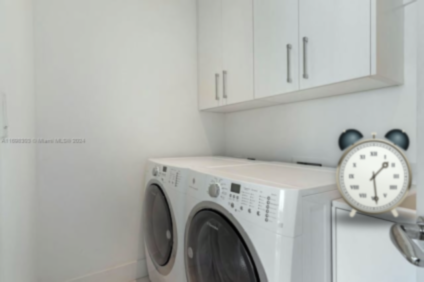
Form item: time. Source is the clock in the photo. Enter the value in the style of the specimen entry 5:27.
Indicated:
1:29
